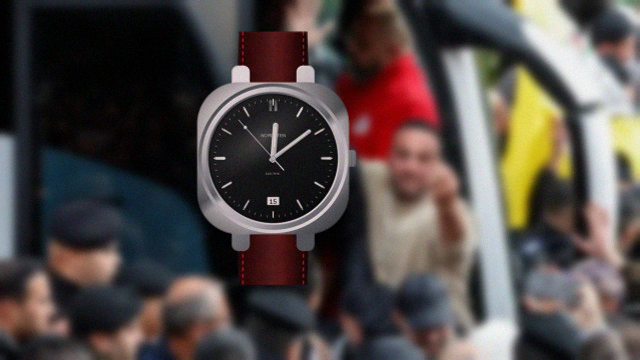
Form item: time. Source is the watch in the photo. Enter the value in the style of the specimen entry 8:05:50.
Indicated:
12:08:53
